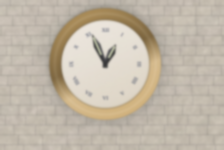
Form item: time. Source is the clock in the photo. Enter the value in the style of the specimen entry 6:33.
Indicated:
12:56
